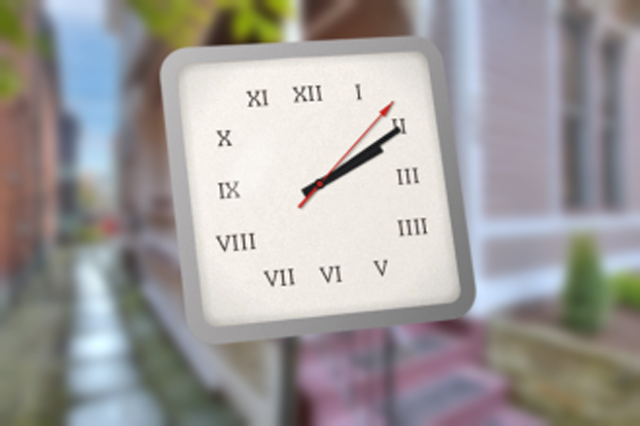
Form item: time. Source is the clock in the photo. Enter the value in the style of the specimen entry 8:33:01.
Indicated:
2:10:08
